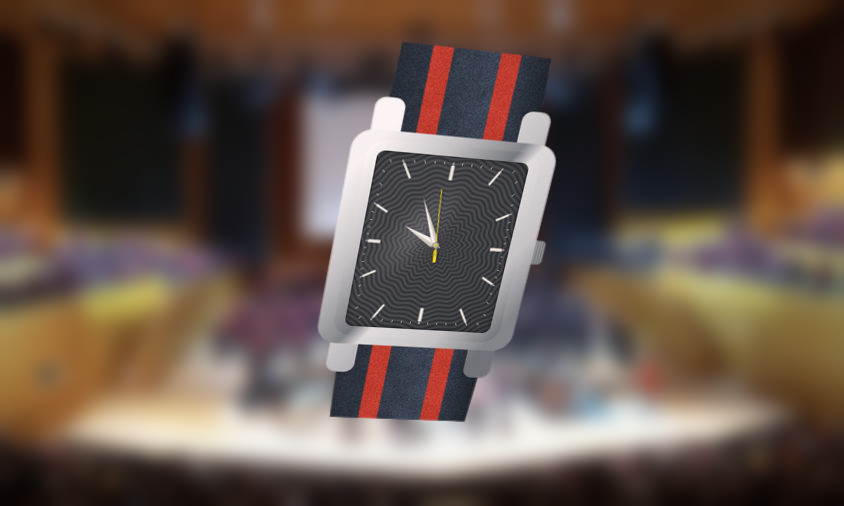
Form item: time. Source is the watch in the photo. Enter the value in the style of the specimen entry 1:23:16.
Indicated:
9:55:59
